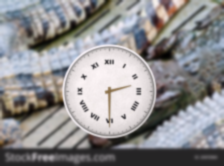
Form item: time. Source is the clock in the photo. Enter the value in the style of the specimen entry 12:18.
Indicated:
2:30
